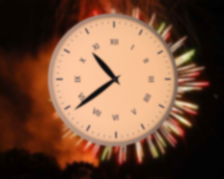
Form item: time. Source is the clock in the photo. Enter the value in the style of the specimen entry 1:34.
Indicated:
10:39
